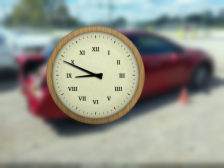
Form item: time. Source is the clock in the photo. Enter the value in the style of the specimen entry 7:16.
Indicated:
8:49
